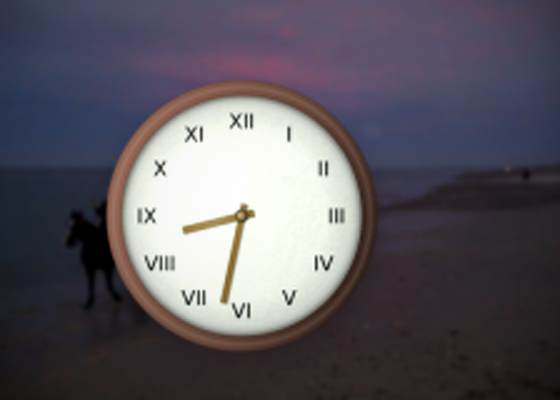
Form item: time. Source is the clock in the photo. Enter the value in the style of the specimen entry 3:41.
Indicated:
8:32
